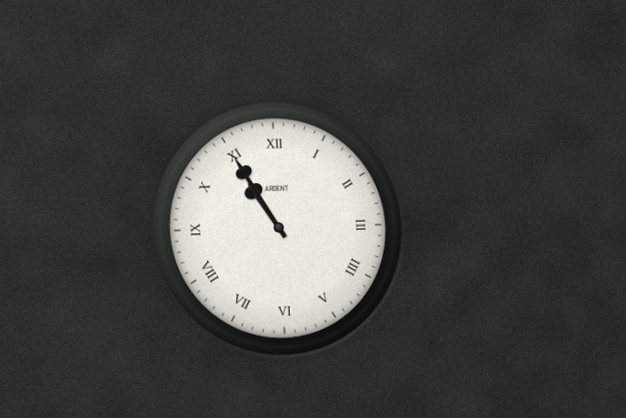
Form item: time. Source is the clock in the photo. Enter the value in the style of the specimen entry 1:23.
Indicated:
10:55
